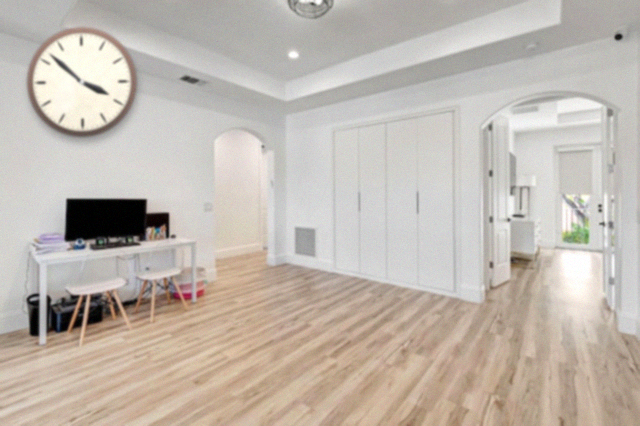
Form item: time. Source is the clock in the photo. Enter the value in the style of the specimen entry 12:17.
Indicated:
3:52
